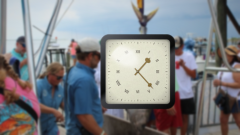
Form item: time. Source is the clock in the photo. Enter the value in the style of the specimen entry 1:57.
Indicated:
1:23
